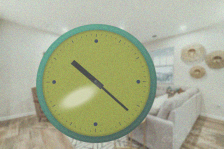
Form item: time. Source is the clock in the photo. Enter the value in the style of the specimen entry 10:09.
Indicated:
10:22
